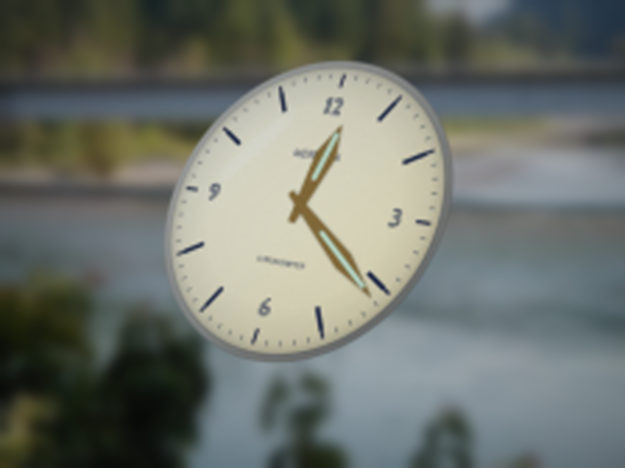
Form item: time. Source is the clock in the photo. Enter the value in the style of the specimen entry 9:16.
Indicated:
12:21
